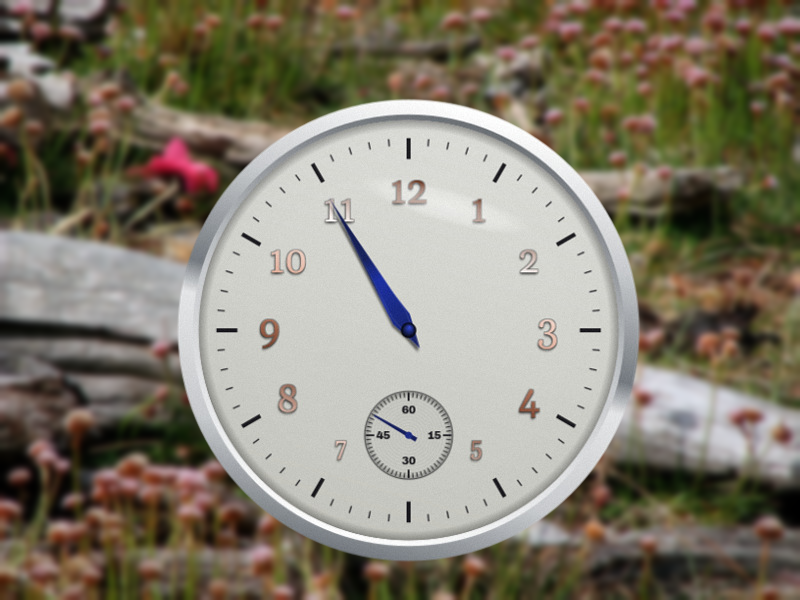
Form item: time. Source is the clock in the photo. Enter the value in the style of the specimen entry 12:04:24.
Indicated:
10:54:50
